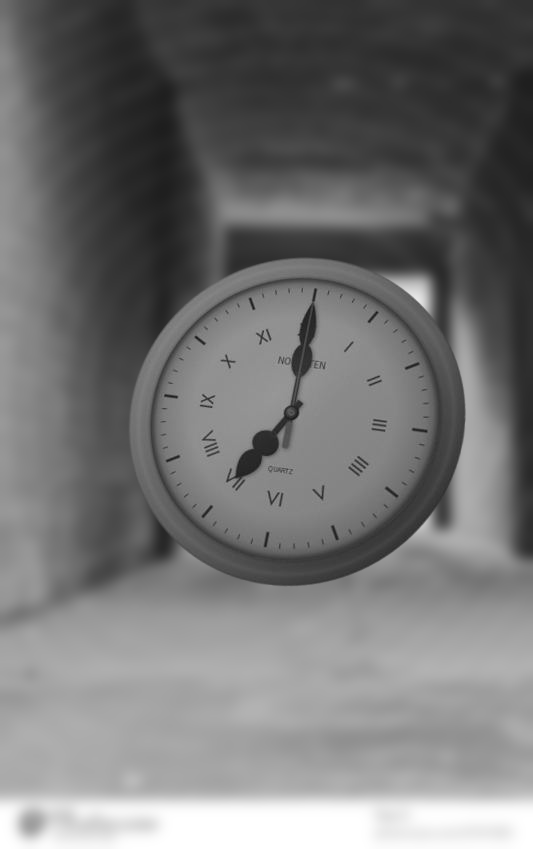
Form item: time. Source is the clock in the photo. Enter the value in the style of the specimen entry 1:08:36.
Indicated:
7:00:00
